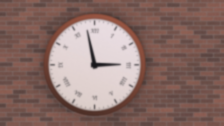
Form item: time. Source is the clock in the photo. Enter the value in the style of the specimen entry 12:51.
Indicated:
2:58
